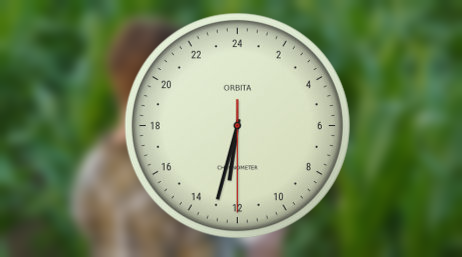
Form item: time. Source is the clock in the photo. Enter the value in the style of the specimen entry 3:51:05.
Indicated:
12:32:30
